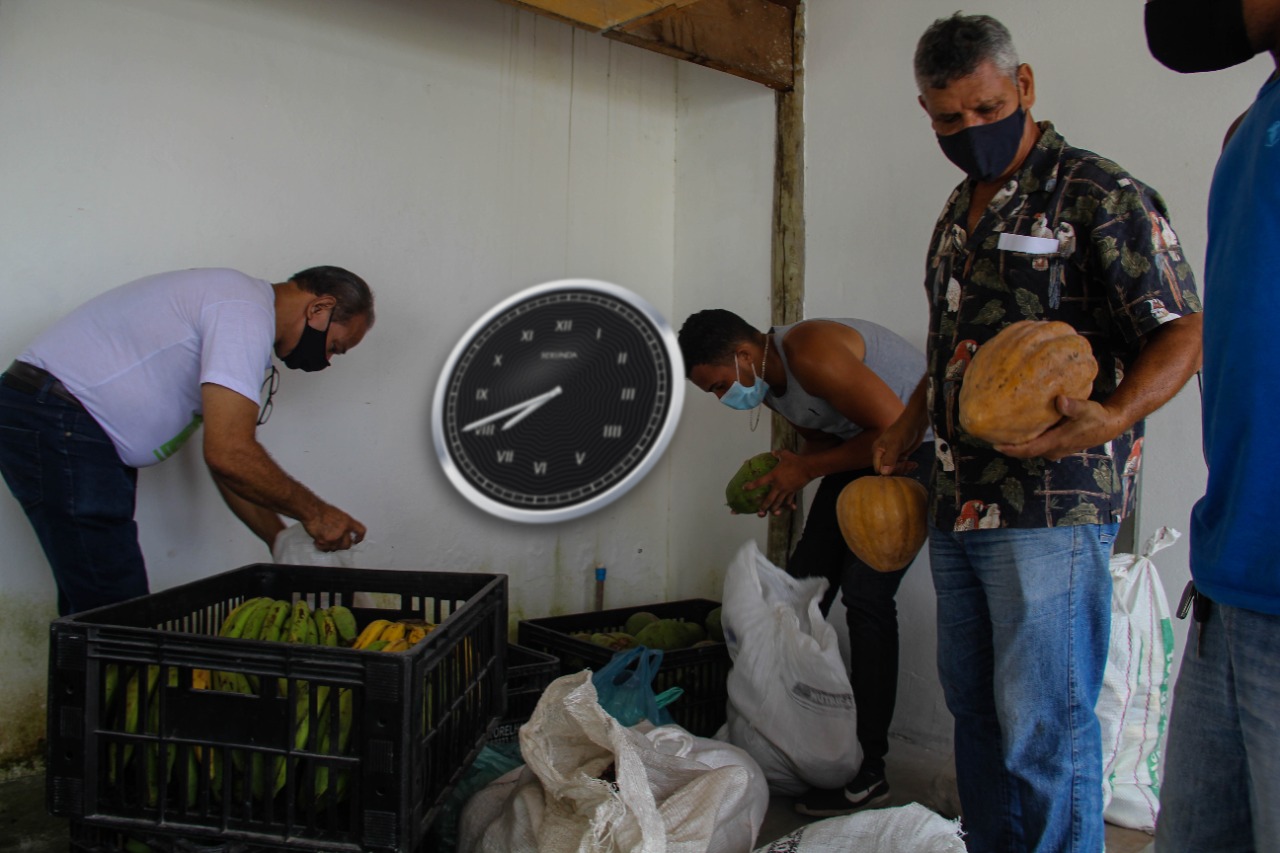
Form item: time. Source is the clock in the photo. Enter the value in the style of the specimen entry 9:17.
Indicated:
7:41
